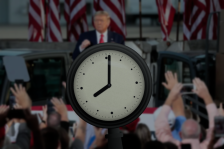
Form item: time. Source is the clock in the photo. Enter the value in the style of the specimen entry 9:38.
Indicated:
8:01
